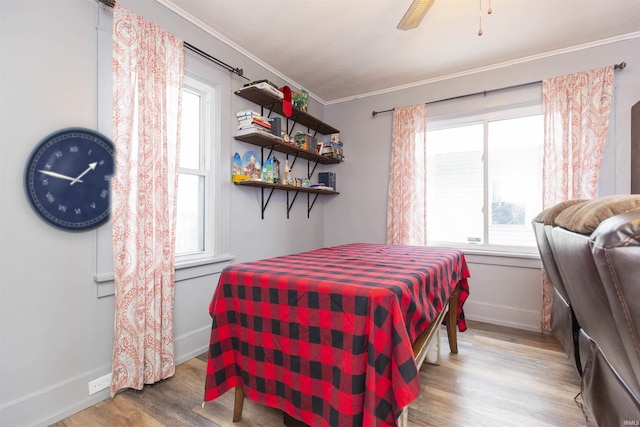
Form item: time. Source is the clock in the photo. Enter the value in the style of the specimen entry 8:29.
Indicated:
1:48
